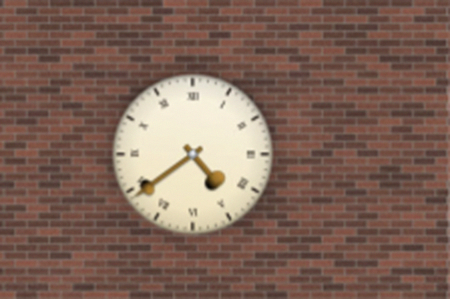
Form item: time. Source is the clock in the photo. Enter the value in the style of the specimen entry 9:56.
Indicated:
4:39
